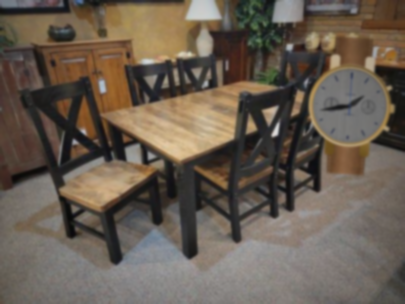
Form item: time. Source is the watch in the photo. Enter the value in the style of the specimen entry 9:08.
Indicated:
1:43
